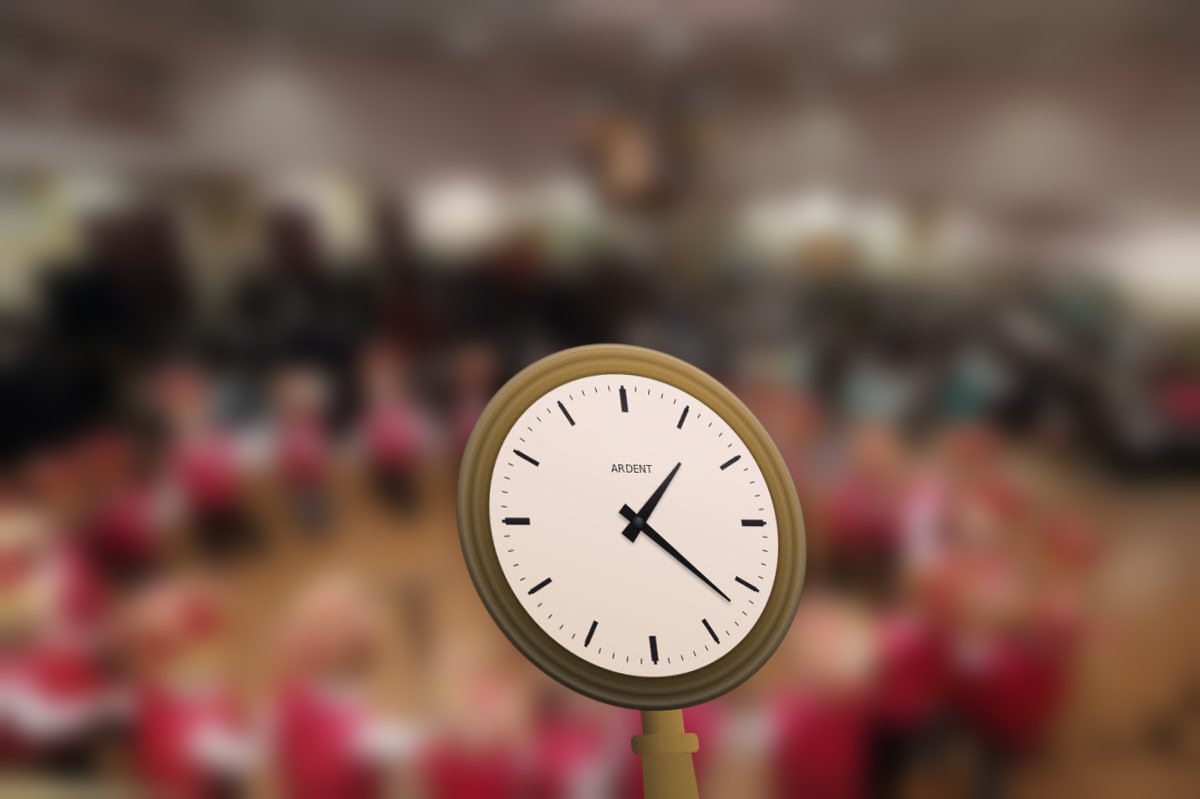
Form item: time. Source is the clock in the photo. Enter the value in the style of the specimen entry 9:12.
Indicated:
1:22
